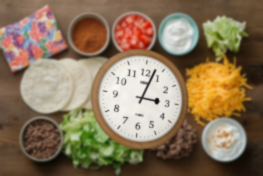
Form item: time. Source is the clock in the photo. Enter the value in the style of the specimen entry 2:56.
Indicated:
3:03
